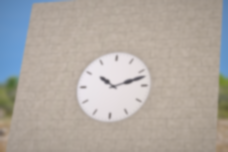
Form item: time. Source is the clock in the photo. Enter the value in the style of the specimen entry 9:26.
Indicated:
10:12
